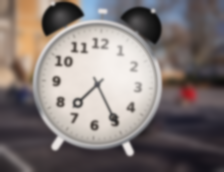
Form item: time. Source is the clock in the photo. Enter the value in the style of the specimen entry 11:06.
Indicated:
7:25
